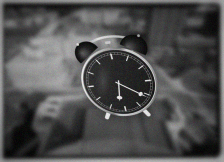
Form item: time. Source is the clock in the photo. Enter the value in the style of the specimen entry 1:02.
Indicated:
6:21
